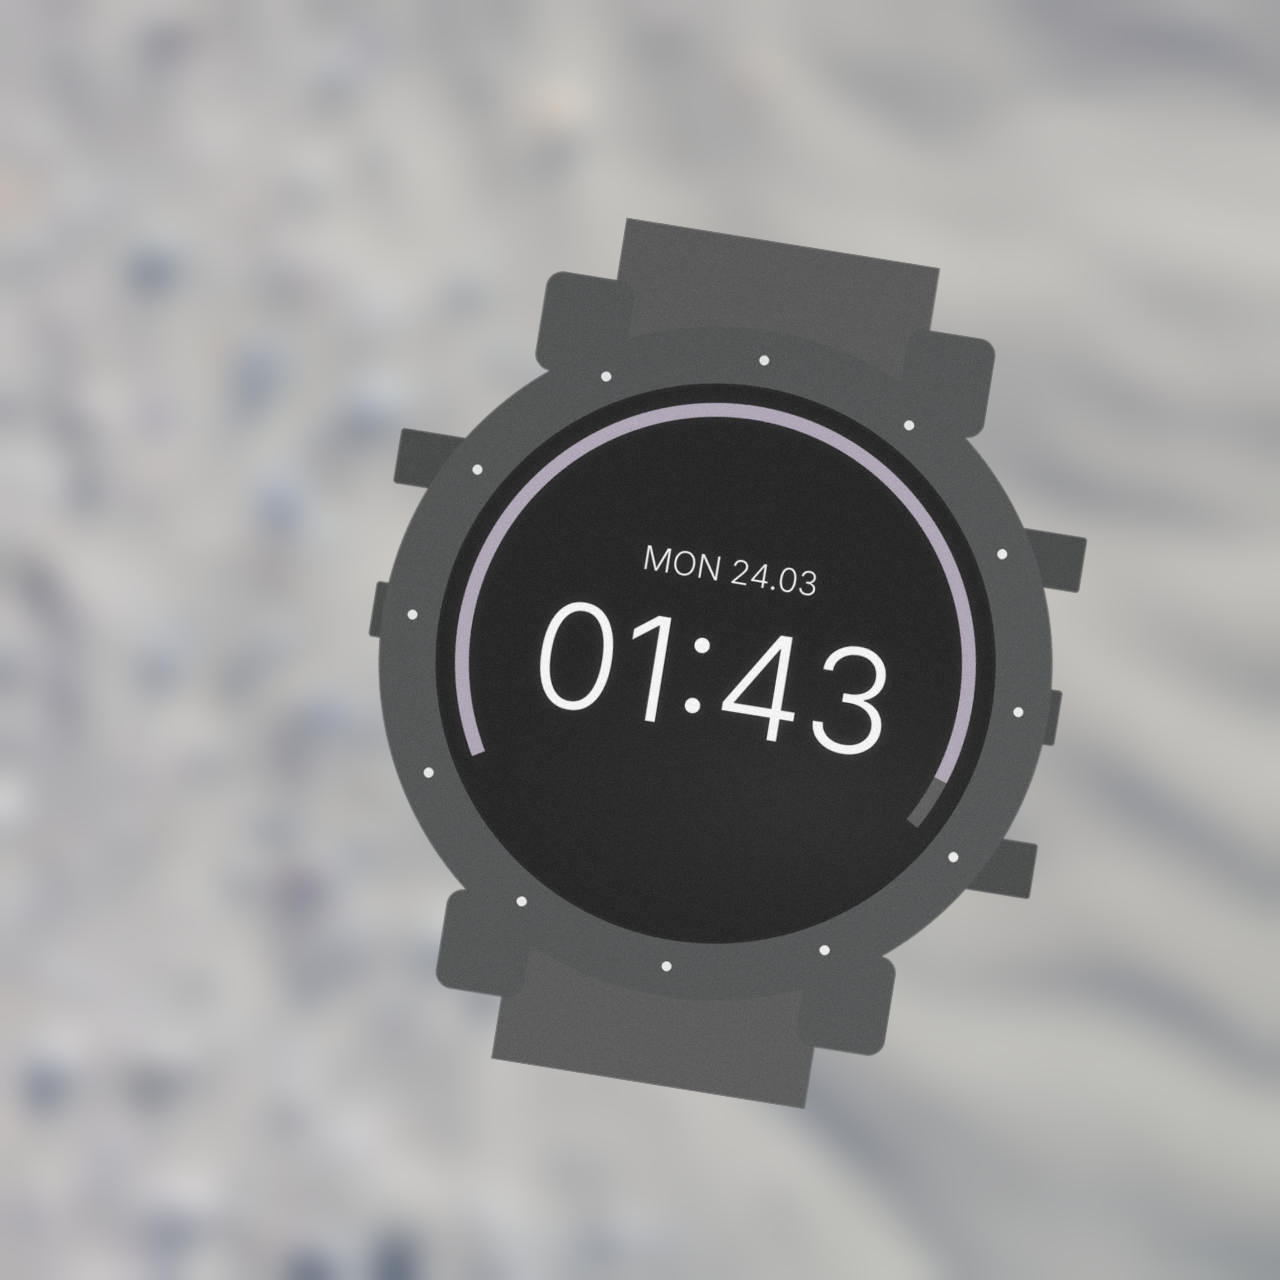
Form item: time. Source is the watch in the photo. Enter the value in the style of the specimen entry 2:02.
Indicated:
1:43
